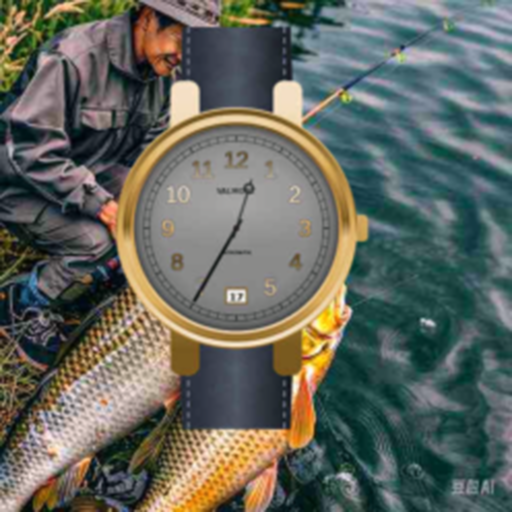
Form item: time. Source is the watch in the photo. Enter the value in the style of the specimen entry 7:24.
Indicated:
12:35
